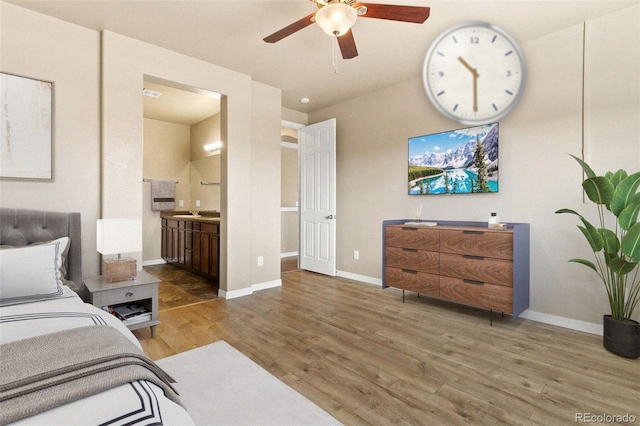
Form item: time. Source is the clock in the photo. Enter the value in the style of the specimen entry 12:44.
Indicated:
10:30
